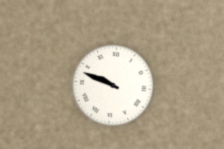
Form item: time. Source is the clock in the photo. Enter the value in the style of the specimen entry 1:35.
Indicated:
9:48
